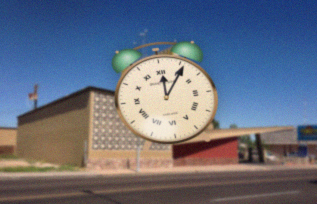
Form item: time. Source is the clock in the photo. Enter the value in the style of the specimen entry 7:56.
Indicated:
12:06
